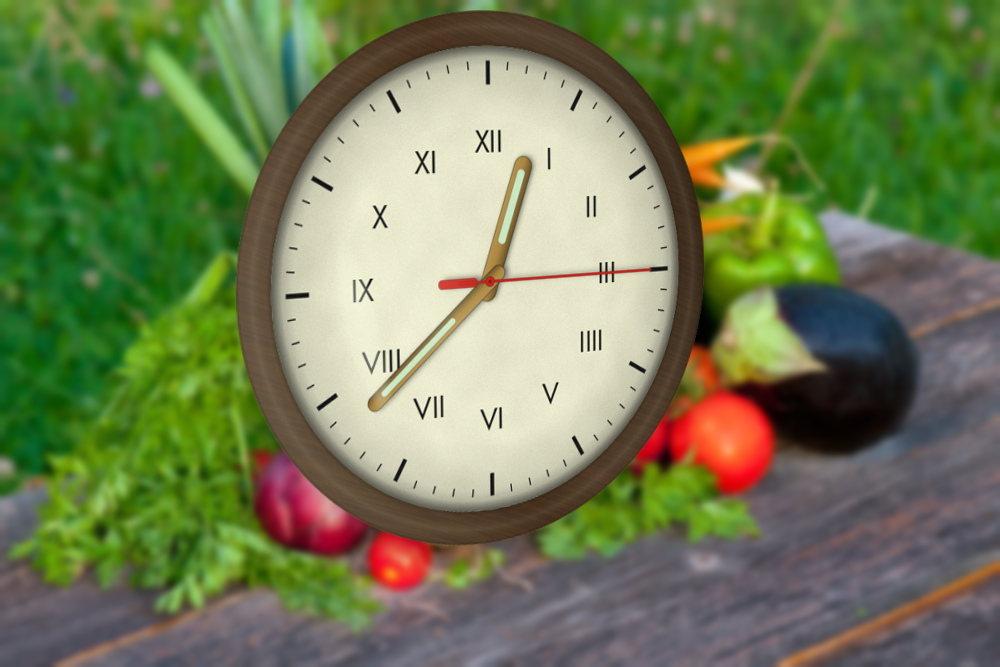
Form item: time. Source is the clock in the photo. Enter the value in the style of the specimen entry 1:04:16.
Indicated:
12:38:15
